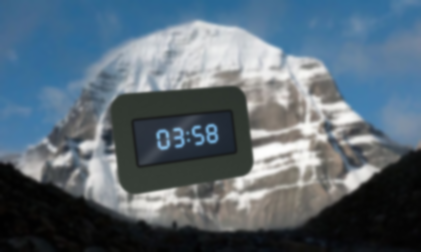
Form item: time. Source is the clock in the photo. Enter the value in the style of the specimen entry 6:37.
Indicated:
3:58
